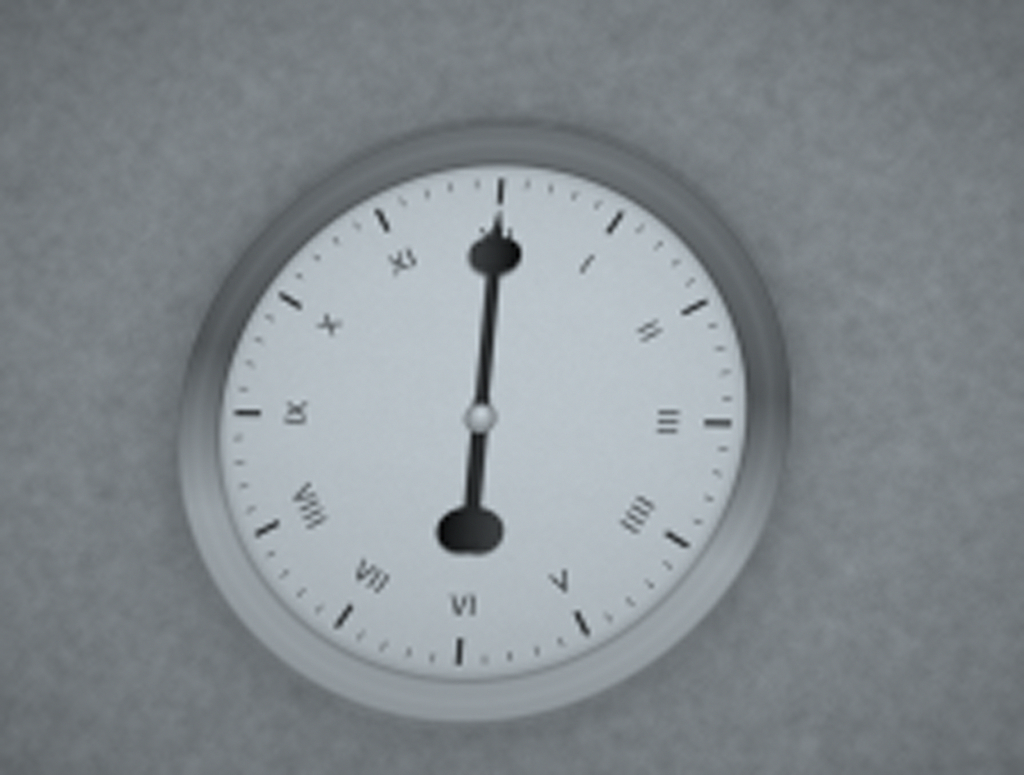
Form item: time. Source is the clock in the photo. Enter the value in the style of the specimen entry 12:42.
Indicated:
6:00
